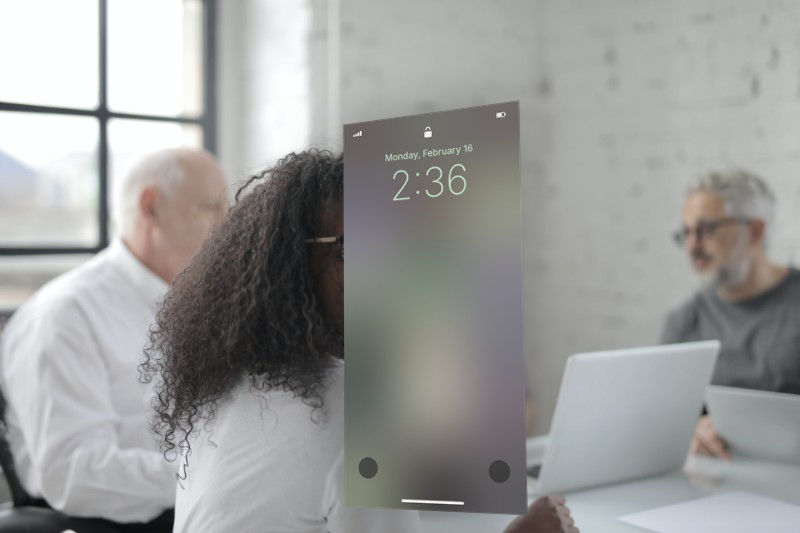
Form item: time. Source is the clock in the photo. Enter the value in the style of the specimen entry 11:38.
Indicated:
2:36
